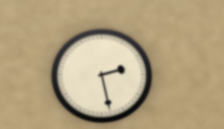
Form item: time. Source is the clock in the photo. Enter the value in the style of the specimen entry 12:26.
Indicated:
2:28
